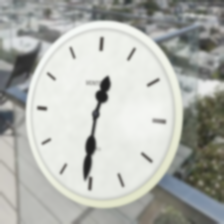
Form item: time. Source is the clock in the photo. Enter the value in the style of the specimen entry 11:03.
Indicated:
12:31
